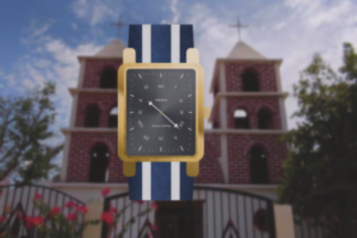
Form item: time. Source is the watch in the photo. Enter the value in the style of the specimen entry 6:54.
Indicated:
10:22
